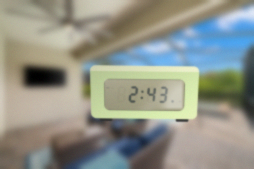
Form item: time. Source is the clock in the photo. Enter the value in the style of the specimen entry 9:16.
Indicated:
2:43
